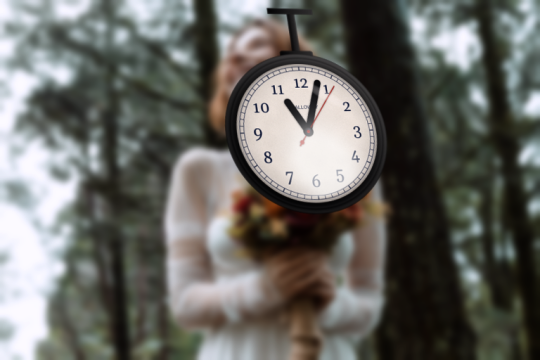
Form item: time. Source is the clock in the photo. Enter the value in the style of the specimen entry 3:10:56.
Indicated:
11:03:06
